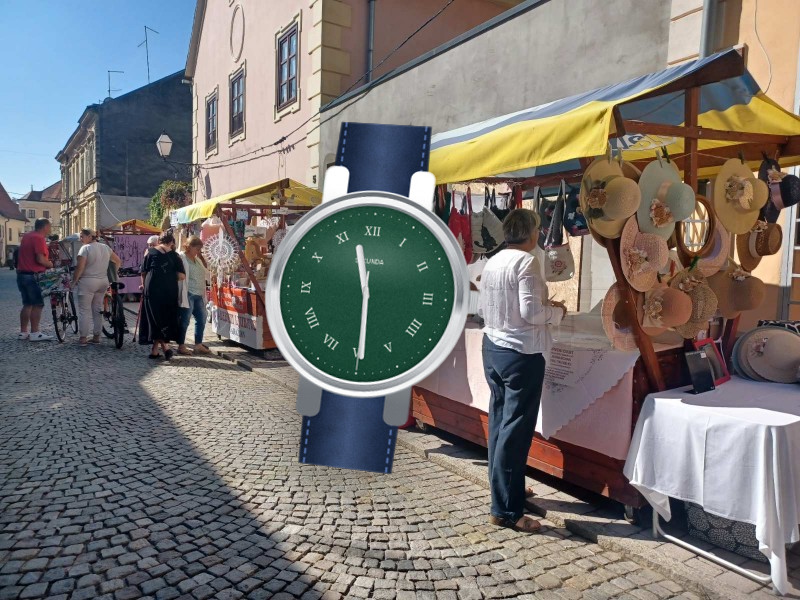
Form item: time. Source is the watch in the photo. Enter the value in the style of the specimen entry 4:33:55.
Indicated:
11:29:30
